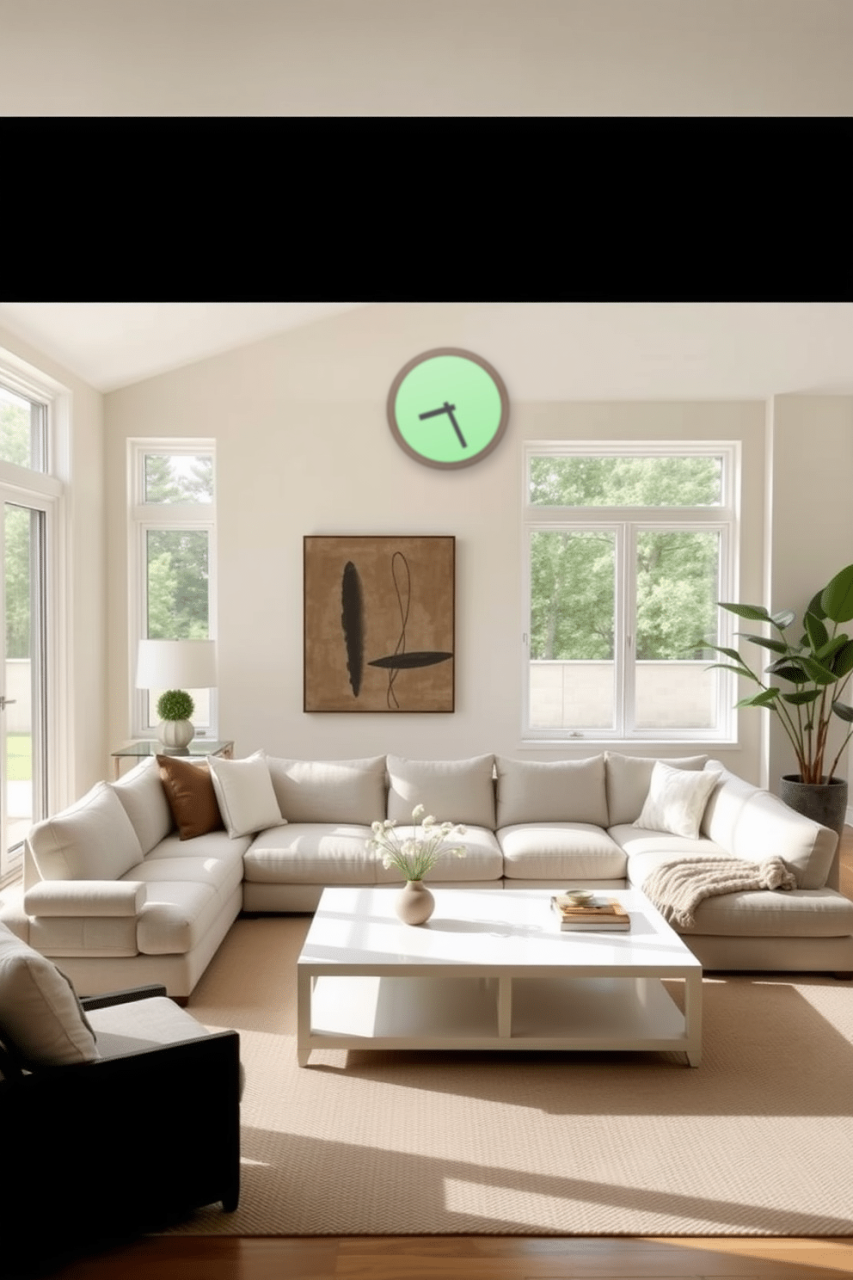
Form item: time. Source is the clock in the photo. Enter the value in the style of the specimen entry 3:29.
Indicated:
8:26
